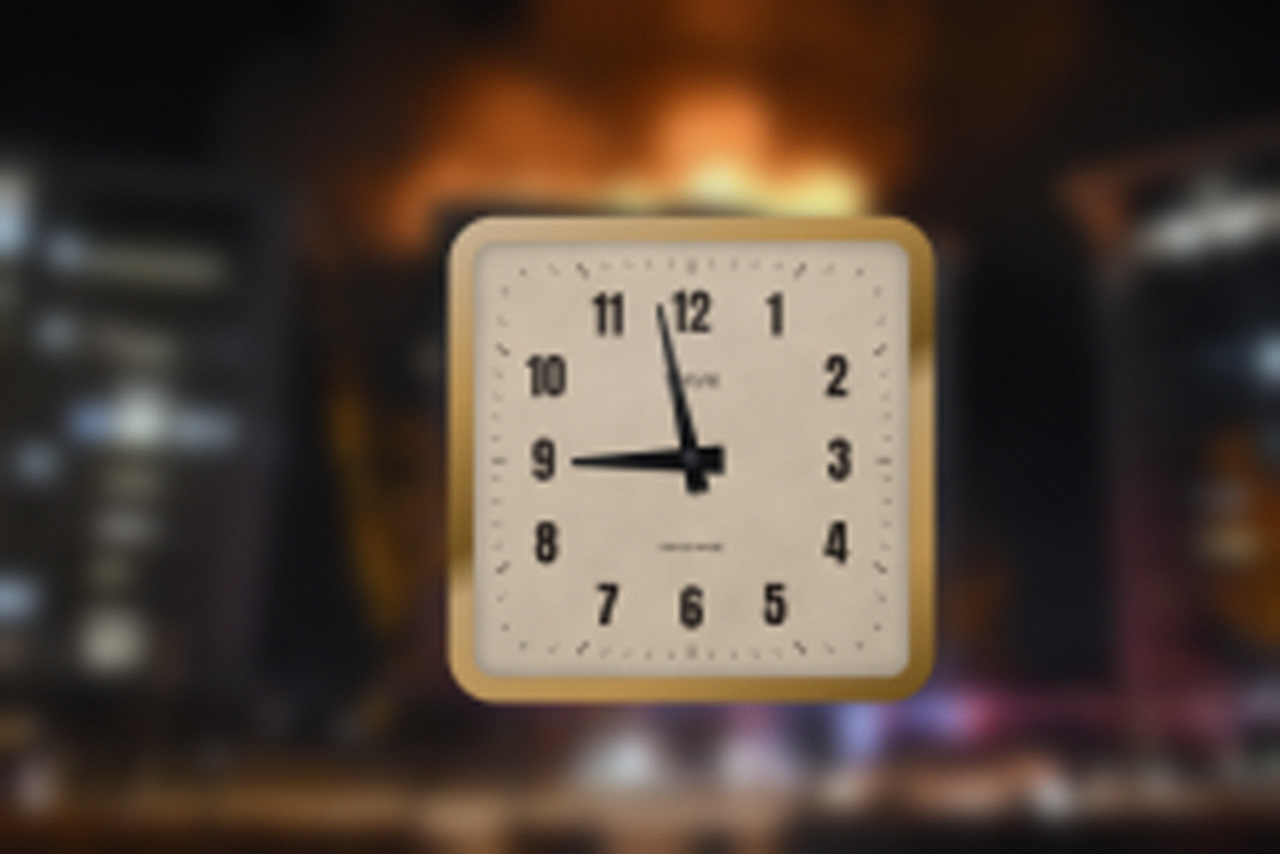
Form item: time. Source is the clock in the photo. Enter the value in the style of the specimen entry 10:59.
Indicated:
8:58
